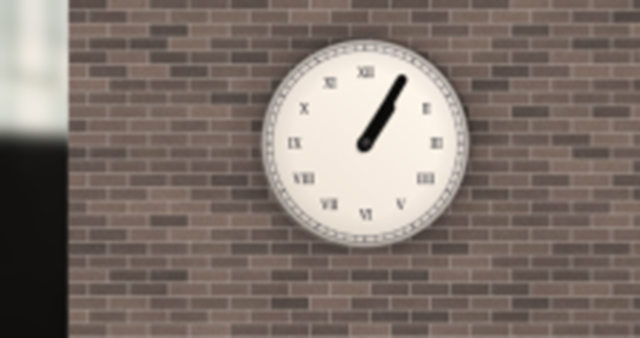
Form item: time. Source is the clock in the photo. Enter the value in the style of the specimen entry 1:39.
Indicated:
1:05
